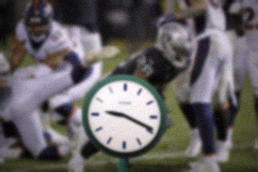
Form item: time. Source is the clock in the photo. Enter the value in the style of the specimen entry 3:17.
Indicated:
9:19
